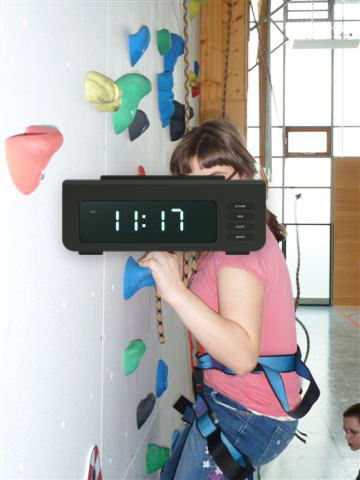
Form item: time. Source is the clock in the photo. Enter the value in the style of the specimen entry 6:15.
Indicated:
11:17
